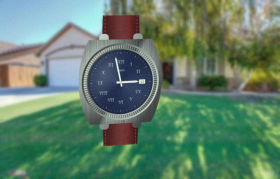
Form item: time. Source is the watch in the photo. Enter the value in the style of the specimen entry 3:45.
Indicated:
2:58
